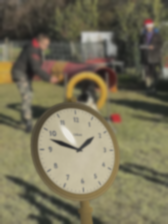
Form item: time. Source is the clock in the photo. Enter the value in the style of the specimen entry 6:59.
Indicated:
1:48
